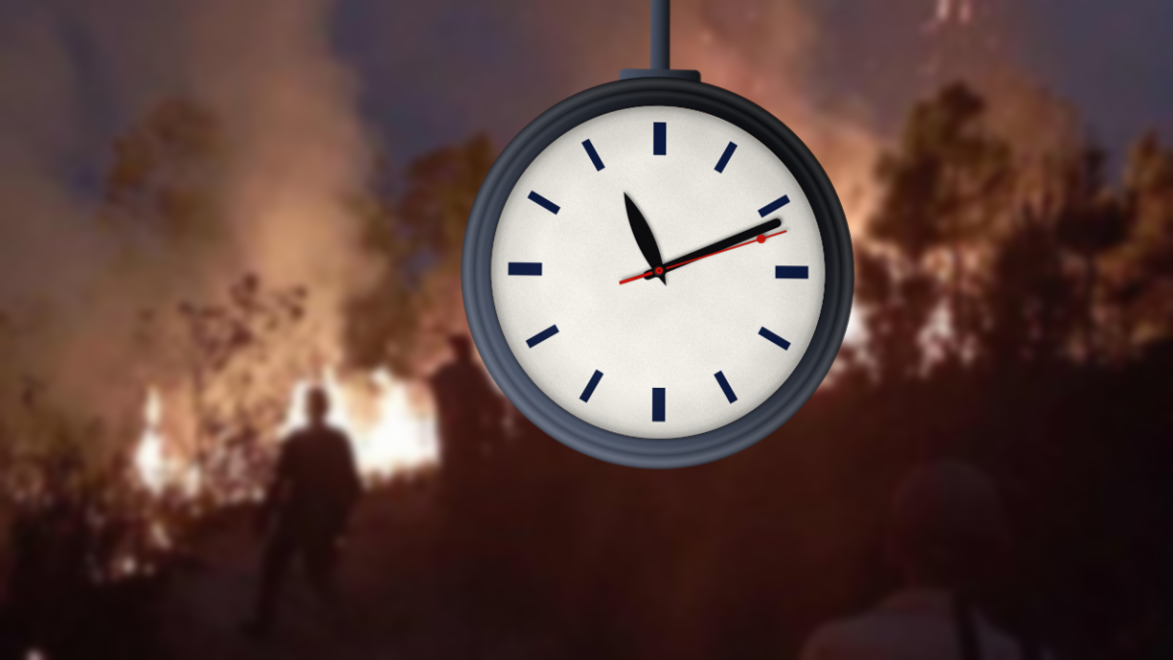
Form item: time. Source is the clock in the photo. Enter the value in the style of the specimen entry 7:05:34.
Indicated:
11:11:12
